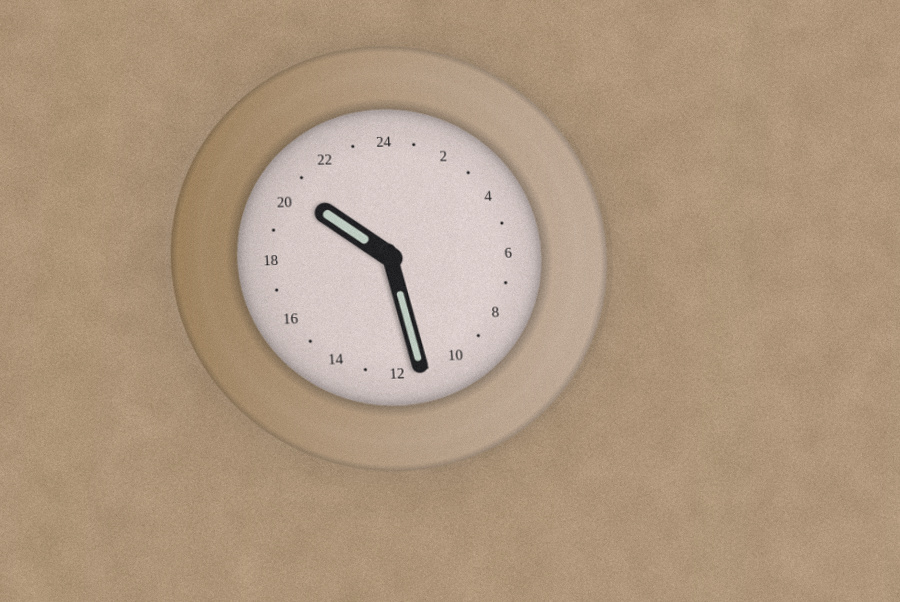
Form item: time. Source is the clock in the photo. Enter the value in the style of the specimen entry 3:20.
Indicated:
20:28
